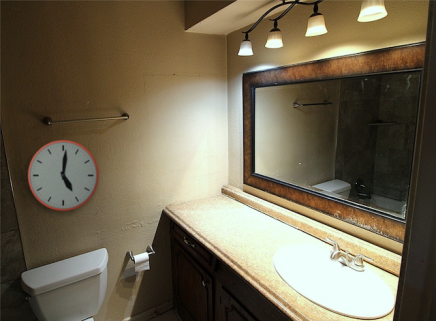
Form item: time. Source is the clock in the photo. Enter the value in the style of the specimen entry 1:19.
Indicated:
5:01
